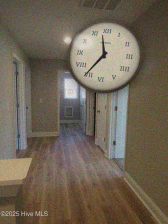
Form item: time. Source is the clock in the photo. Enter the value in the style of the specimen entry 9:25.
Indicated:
11:36
